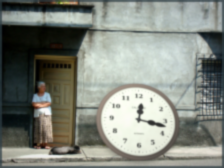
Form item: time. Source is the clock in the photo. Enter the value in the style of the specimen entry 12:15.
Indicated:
12:17
